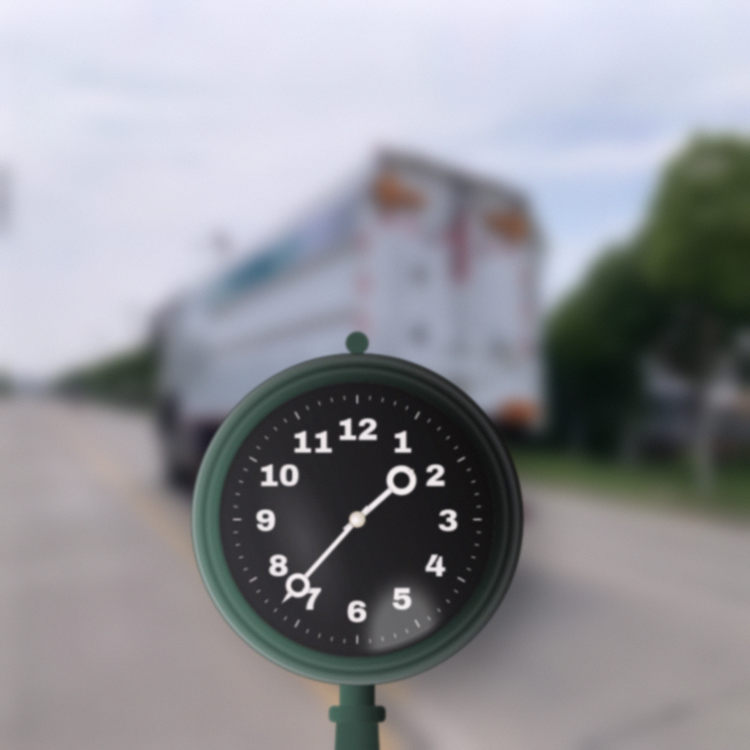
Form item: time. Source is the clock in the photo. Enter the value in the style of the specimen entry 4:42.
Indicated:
1:37
